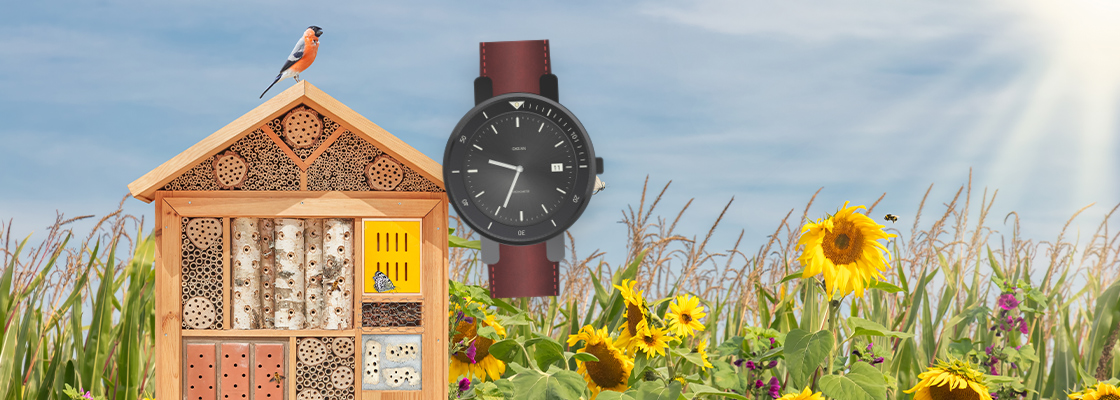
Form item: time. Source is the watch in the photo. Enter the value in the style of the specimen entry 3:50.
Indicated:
9:34
